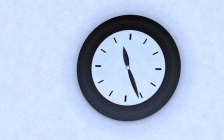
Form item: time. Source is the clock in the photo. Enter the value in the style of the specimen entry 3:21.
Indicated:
11:26
